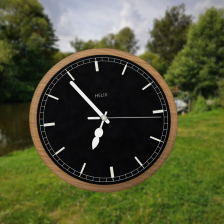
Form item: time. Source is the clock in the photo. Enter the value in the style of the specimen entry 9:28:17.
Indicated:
6:54:16
